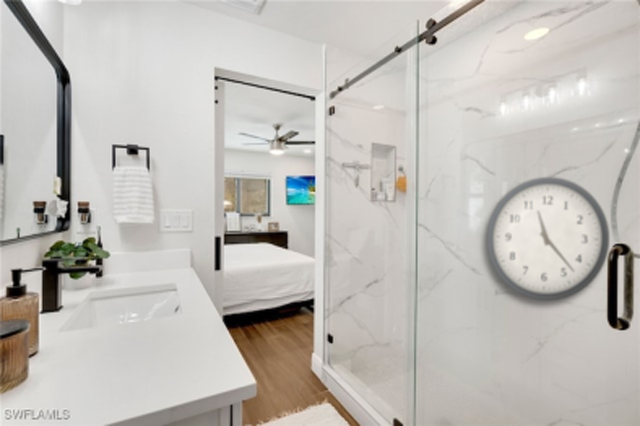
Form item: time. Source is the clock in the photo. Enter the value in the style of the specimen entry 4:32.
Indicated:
11:23
